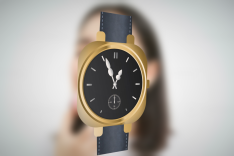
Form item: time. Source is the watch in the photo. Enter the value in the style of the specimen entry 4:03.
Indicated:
12:56
